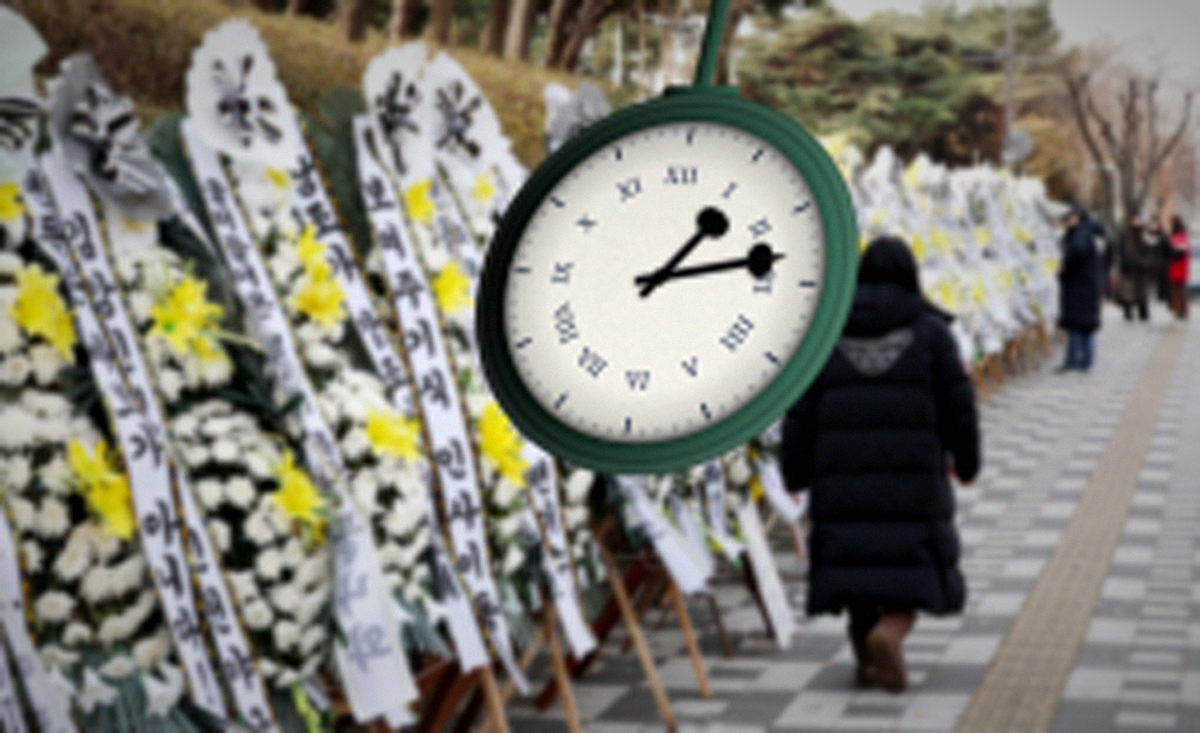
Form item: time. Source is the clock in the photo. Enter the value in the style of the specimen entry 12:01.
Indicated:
1:13
